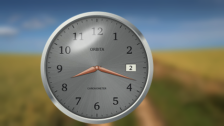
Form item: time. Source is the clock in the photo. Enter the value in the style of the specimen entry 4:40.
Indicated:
8:18
